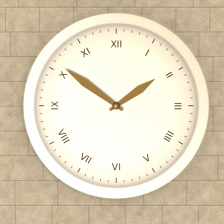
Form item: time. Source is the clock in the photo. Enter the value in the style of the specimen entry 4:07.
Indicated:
1:51
